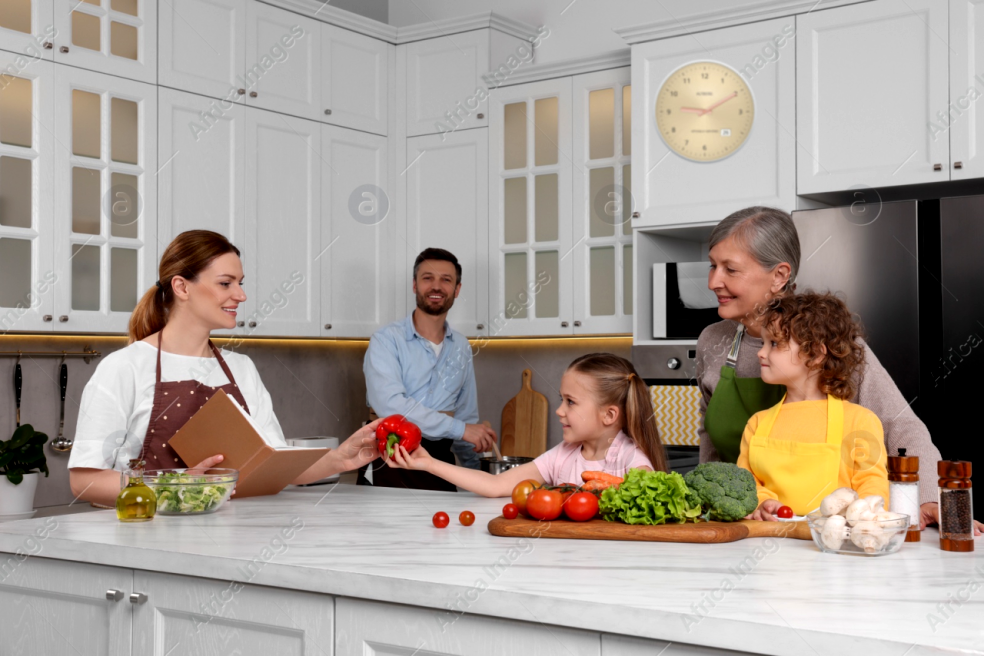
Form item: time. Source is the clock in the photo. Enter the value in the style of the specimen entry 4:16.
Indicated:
9:10
